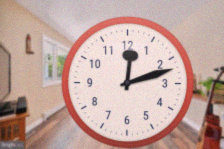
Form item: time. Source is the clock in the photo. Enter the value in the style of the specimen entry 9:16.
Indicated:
12:12
